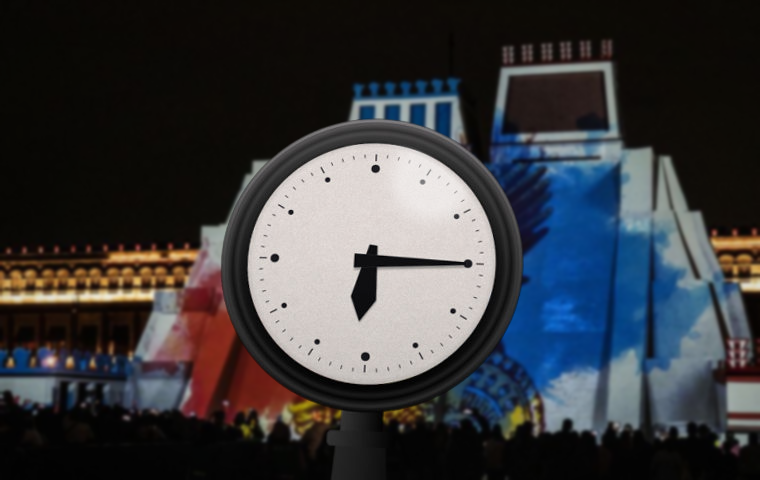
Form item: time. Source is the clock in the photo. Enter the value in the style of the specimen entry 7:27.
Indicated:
6:15
